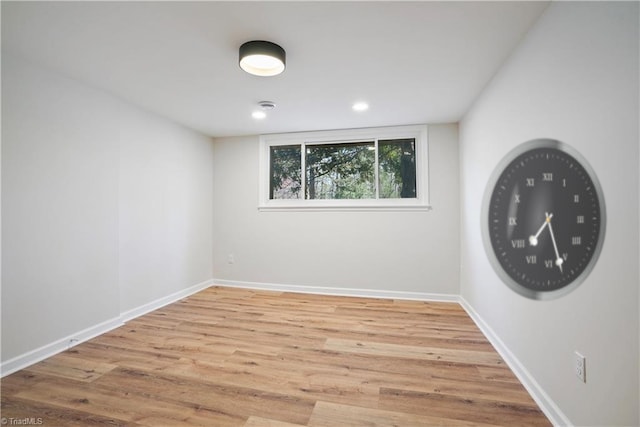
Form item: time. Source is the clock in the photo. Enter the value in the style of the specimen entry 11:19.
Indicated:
7:27
